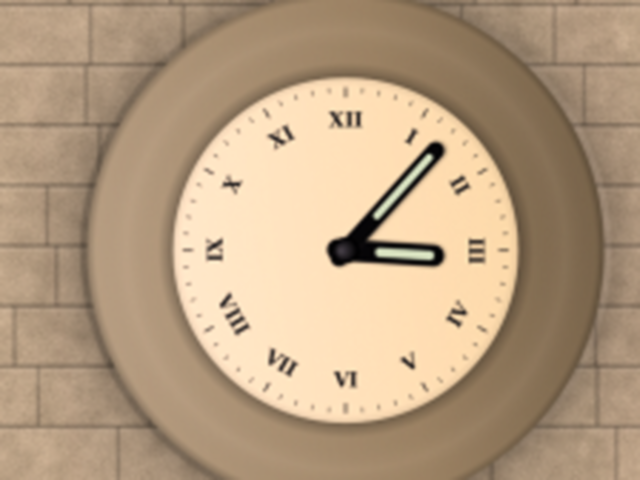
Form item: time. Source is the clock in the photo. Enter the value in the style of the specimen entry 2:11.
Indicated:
3:07
